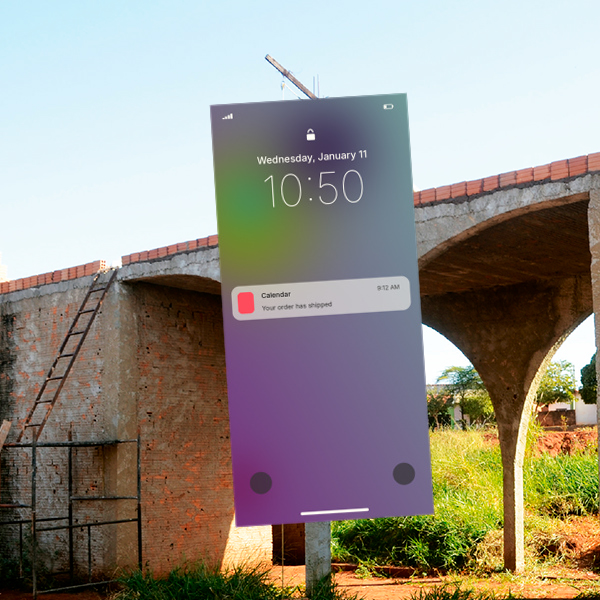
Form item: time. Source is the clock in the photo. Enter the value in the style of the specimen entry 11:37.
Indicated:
10:50
